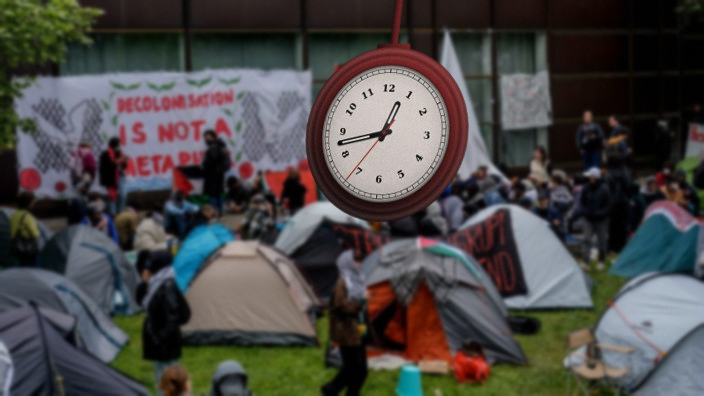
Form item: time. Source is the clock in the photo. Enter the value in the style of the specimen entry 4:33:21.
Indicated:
12:42:36
